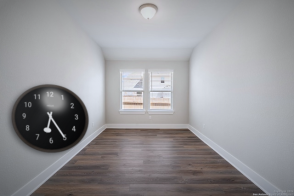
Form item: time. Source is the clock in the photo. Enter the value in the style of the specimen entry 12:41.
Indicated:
6:25
